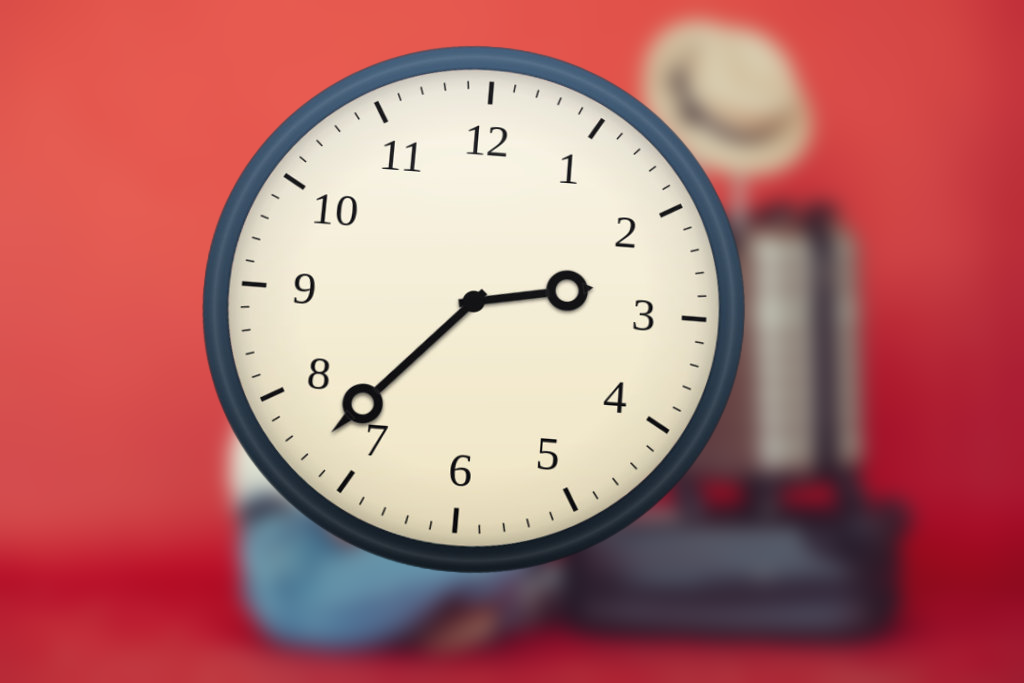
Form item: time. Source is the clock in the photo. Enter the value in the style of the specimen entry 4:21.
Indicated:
2:37
